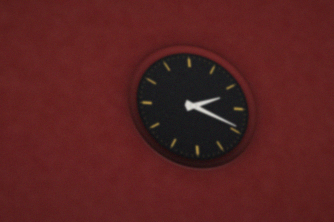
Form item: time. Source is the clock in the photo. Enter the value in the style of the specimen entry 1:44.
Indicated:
2:19
